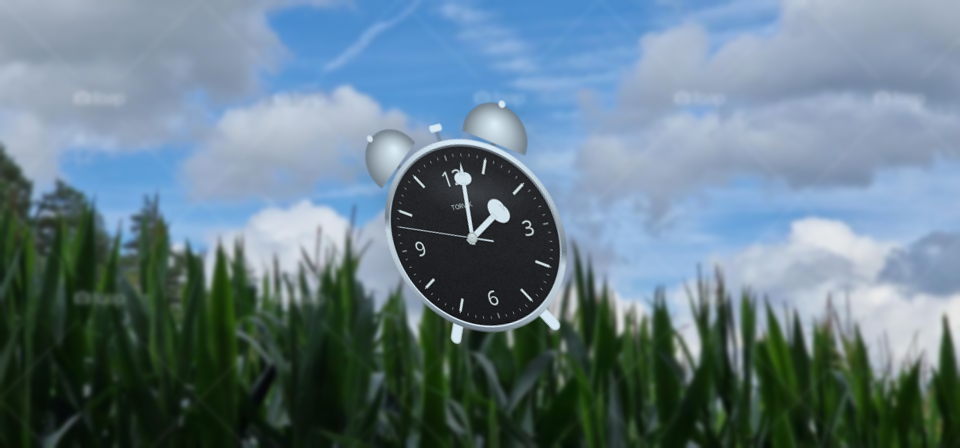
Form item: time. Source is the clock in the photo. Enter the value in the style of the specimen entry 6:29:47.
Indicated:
2:01:48
